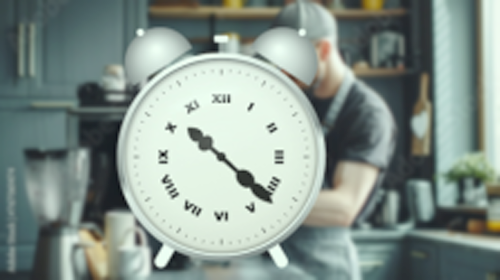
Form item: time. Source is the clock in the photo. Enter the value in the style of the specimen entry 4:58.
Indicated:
10:22
